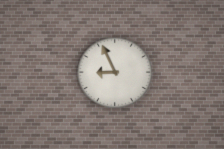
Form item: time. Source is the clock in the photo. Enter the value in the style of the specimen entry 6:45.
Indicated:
8:56
